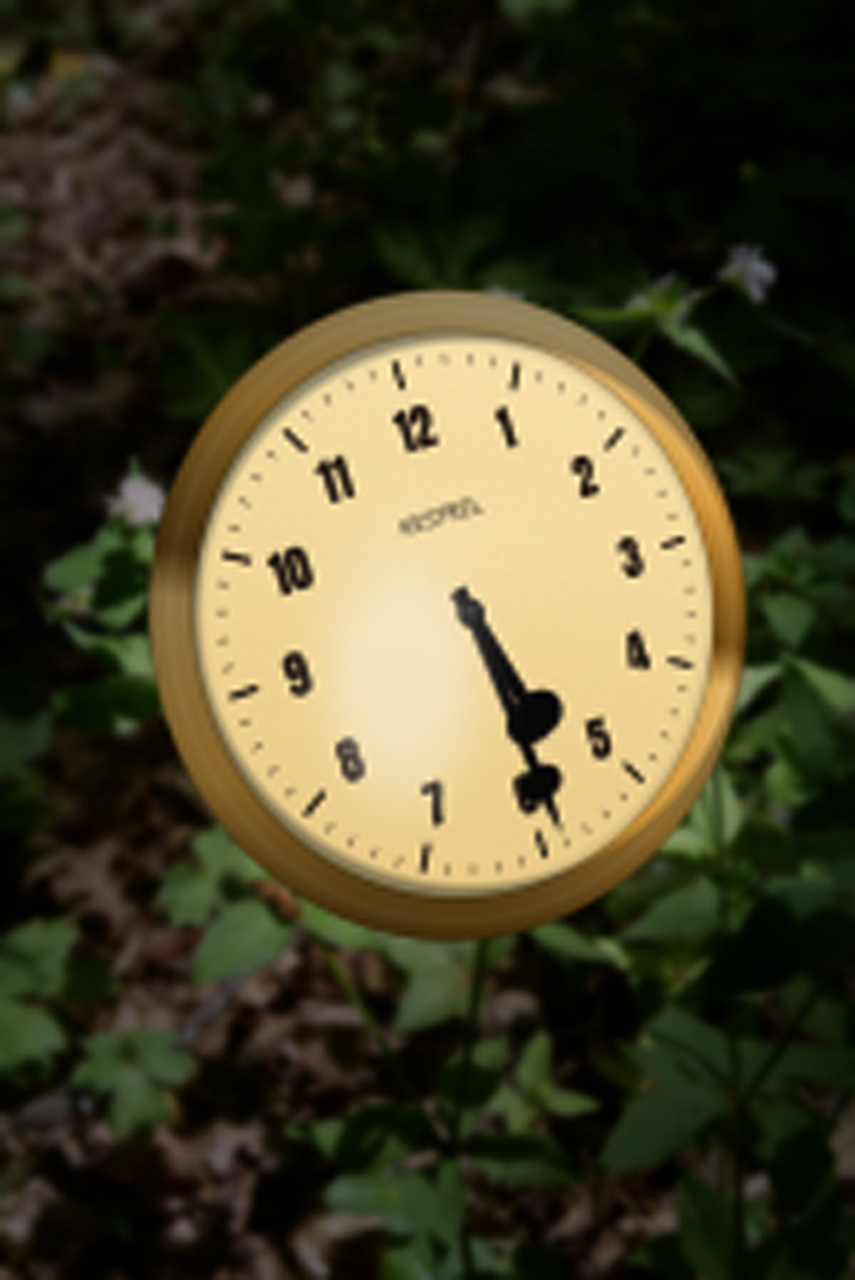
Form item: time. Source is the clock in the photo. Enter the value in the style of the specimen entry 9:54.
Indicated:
5:29
